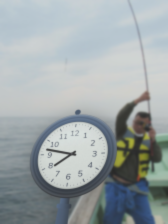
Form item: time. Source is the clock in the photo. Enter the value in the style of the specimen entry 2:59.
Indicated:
7:47
